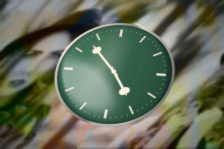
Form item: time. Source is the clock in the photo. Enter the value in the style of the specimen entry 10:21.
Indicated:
4:53
